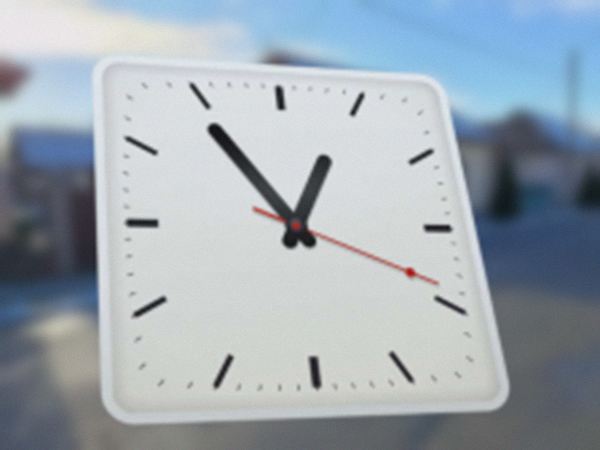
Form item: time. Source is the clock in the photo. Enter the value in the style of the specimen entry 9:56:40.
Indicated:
12:54:19
